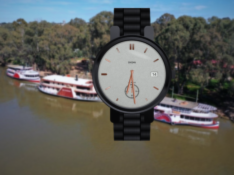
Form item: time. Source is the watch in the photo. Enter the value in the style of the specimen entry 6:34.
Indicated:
6:29
